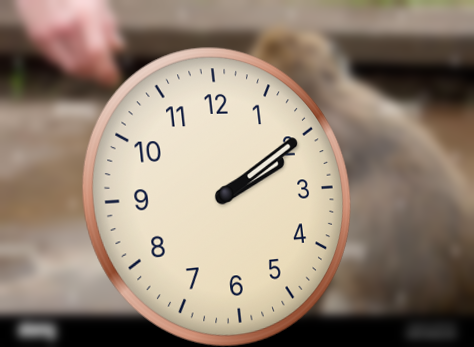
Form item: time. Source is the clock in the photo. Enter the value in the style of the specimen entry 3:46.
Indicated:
2:10
